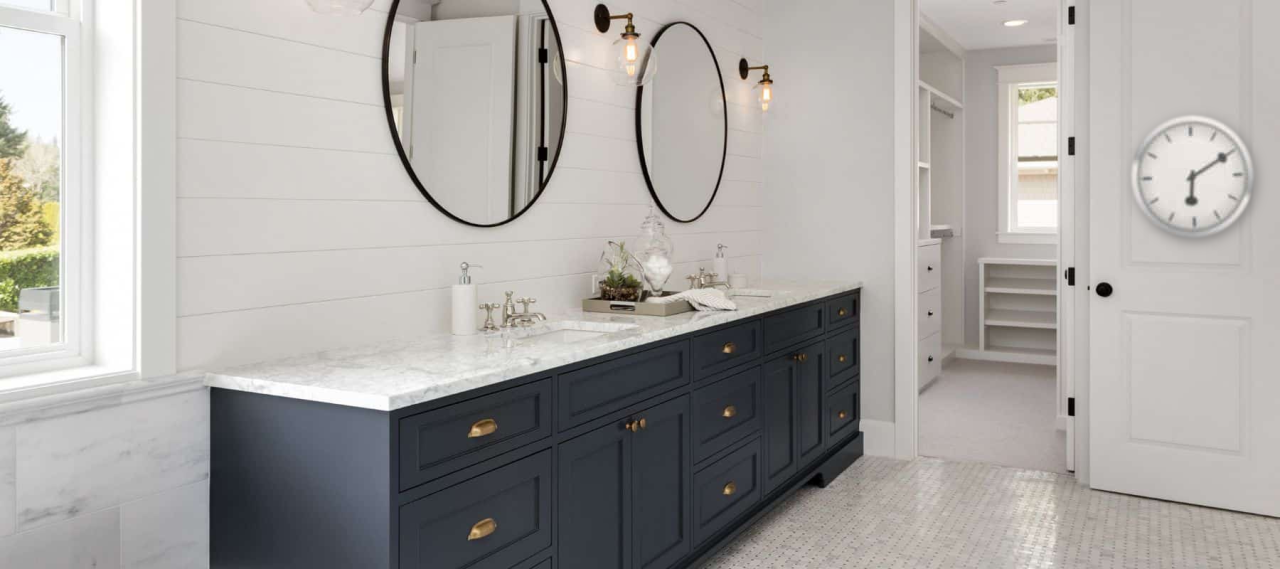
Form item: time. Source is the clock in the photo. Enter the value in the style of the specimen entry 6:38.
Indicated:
6:10
